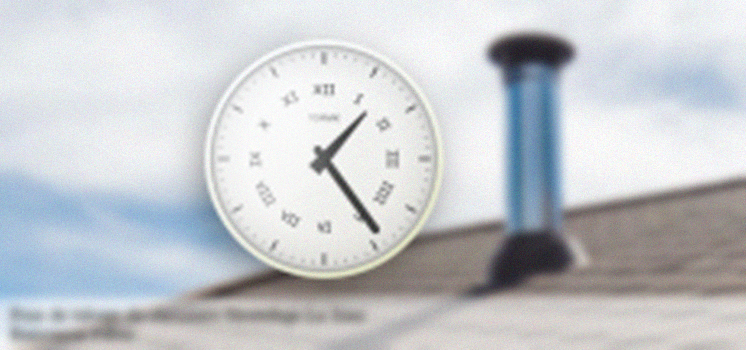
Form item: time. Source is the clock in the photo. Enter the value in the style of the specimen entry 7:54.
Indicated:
1:24
